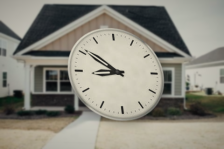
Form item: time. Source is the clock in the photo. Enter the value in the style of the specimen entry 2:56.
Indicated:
8:51
